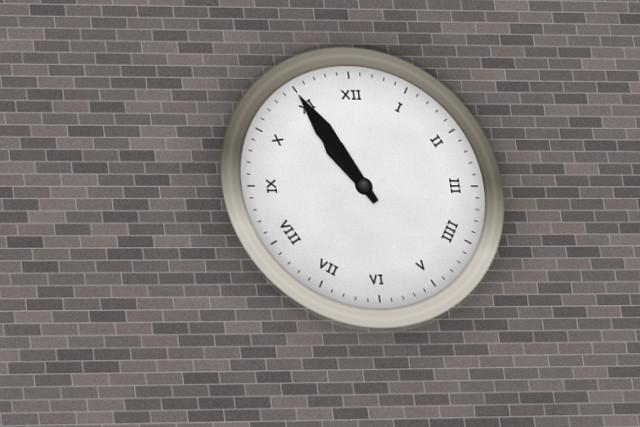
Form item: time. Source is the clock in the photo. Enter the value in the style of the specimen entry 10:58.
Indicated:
10:55
